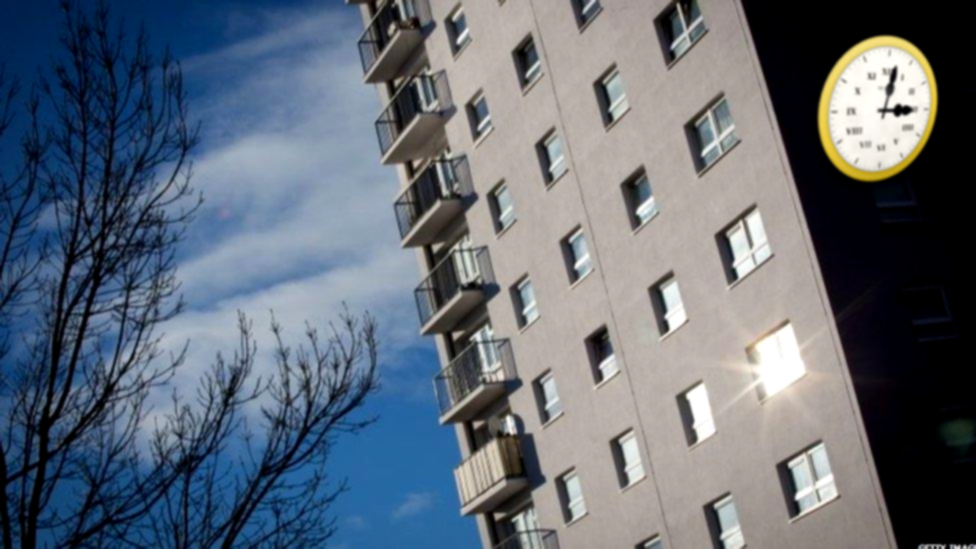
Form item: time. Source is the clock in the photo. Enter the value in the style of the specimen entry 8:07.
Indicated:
3:02
